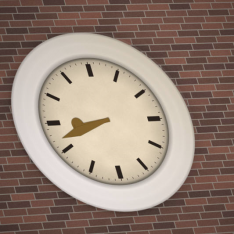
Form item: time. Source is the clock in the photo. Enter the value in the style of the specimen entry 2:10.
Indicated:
8:42
